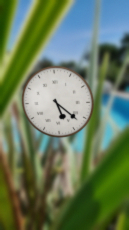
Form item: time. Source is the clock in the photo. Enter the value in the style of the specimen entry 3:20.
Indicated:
5:22
